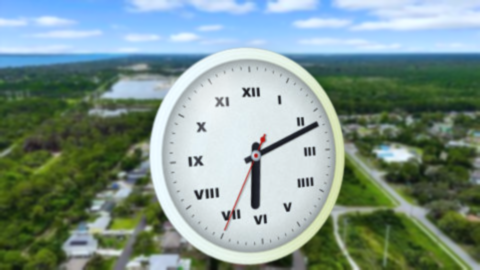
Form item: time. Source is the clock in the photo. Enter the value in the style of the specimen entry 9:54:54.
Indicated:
6:11:35
